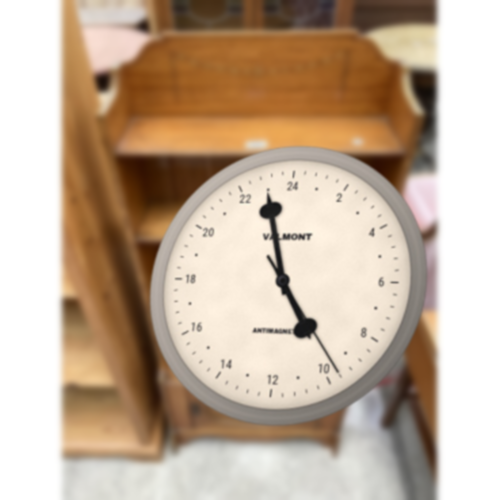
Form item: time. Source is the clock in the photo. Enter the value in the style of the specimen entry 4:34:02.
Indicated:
9:57:24
